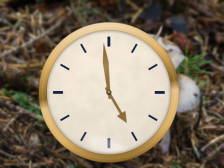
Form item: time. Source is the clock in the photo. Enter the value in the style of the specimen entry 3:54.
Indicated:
4:59
